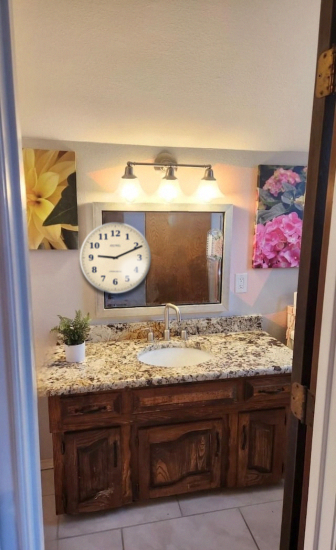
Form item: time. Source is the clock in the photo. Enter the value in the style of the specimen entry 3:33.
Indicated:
9:11
